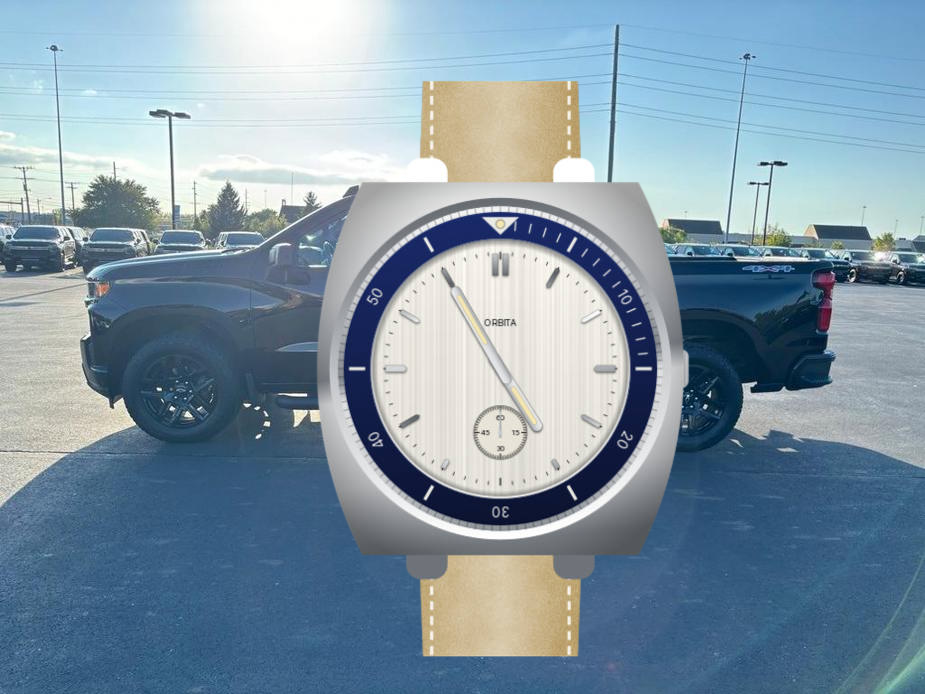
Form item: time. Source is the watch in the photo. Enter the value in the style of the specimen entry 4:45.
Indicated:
4:55
